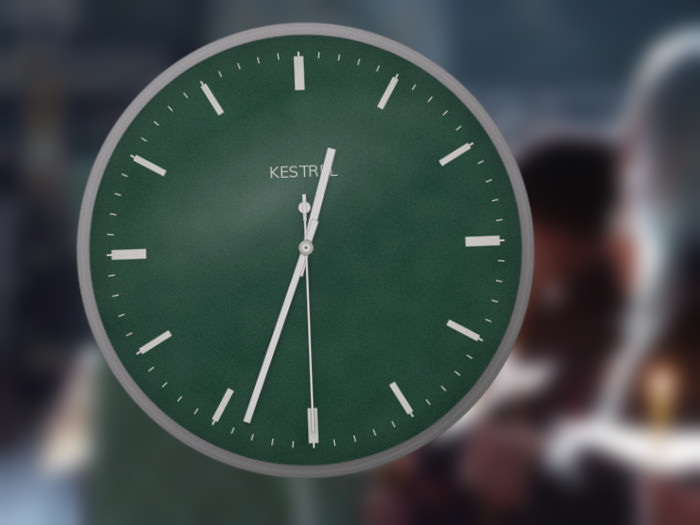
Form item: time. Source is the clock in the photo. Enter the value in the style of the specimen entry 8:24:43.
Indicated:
12:33:30
